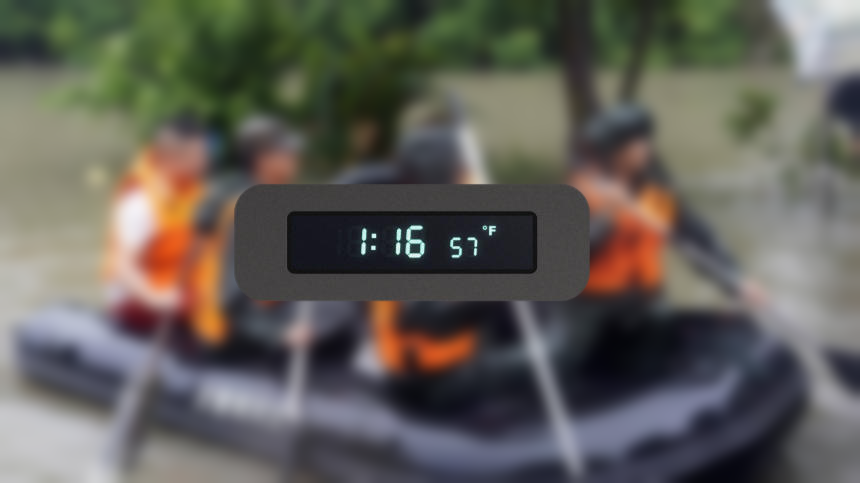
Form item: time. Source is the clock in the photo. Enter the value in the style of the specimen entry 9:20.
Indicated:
1:16
